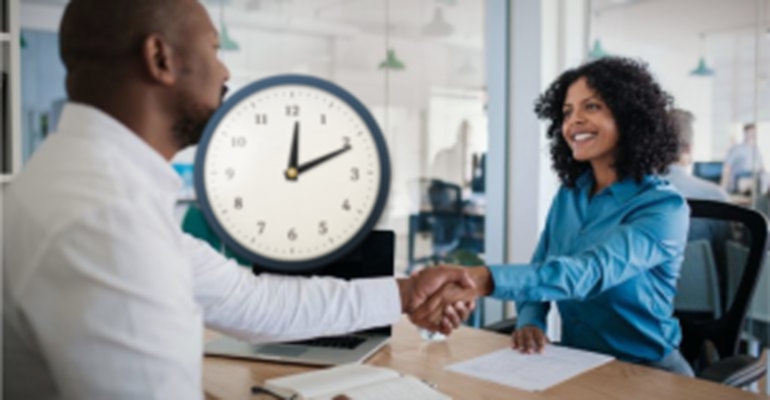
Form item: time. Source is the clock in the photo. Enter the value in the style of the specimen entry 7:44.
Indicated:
12:11
